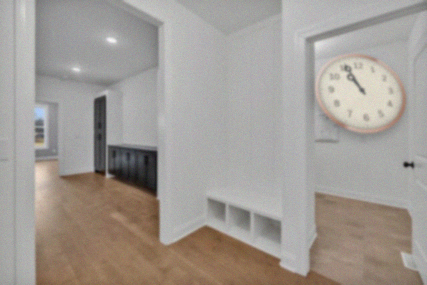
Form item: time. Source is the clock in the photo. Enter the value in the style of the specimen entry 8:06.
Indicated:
10:56
